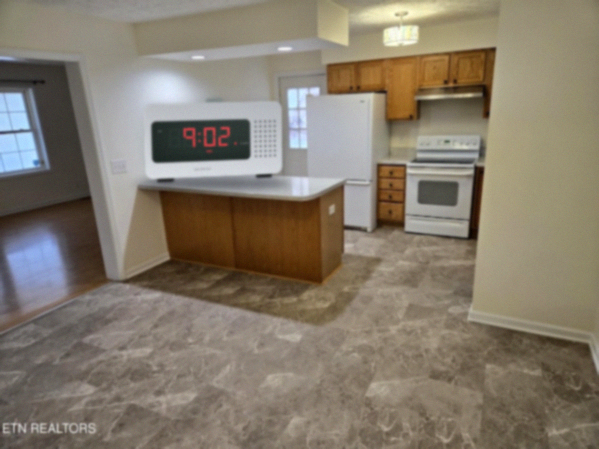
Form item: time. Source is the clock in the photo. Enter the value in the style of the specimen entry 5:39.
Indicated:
9:02
